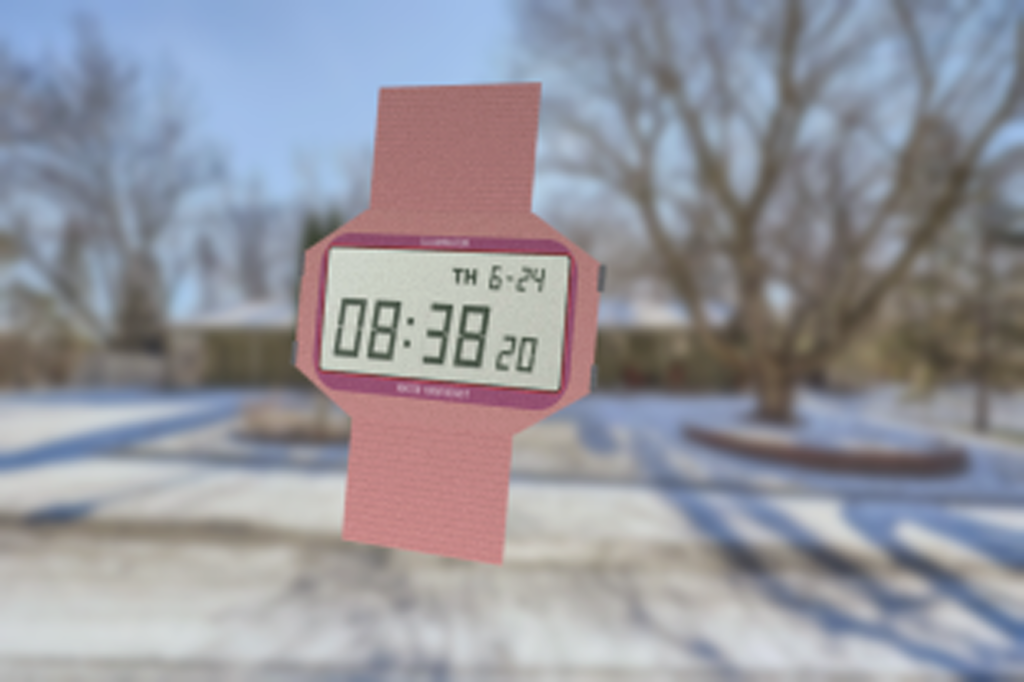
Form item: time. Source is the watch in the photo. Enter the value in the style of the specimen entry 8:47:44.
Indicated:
8:38:20
